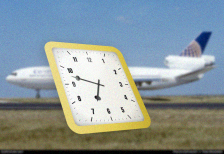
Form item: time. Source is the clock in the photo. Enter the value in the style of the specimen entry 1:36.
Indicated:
6:48
